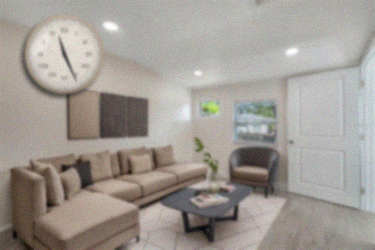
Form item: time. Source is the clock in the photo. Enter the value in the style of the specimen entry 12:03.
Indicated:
11:26
